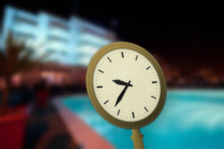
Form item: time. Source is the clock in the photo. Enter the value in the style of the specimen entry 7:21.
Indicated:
9:37
